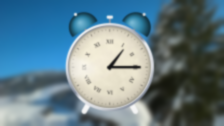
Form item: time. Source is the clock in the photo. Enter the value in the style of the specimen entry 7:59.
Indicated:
1:15
